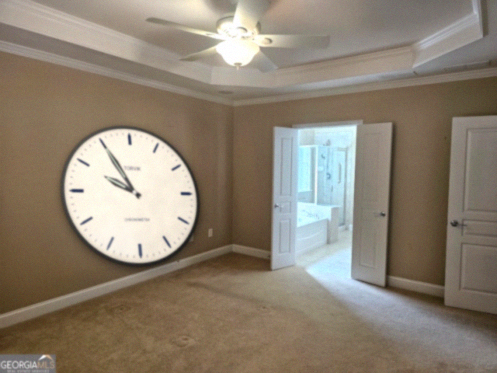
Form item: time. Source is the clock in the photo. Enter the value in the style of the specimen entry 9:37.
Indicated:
9:55
